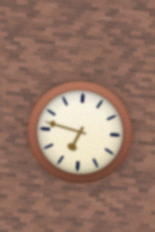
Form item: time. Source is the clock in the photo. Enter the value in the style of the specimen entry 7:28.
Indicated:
6:47
